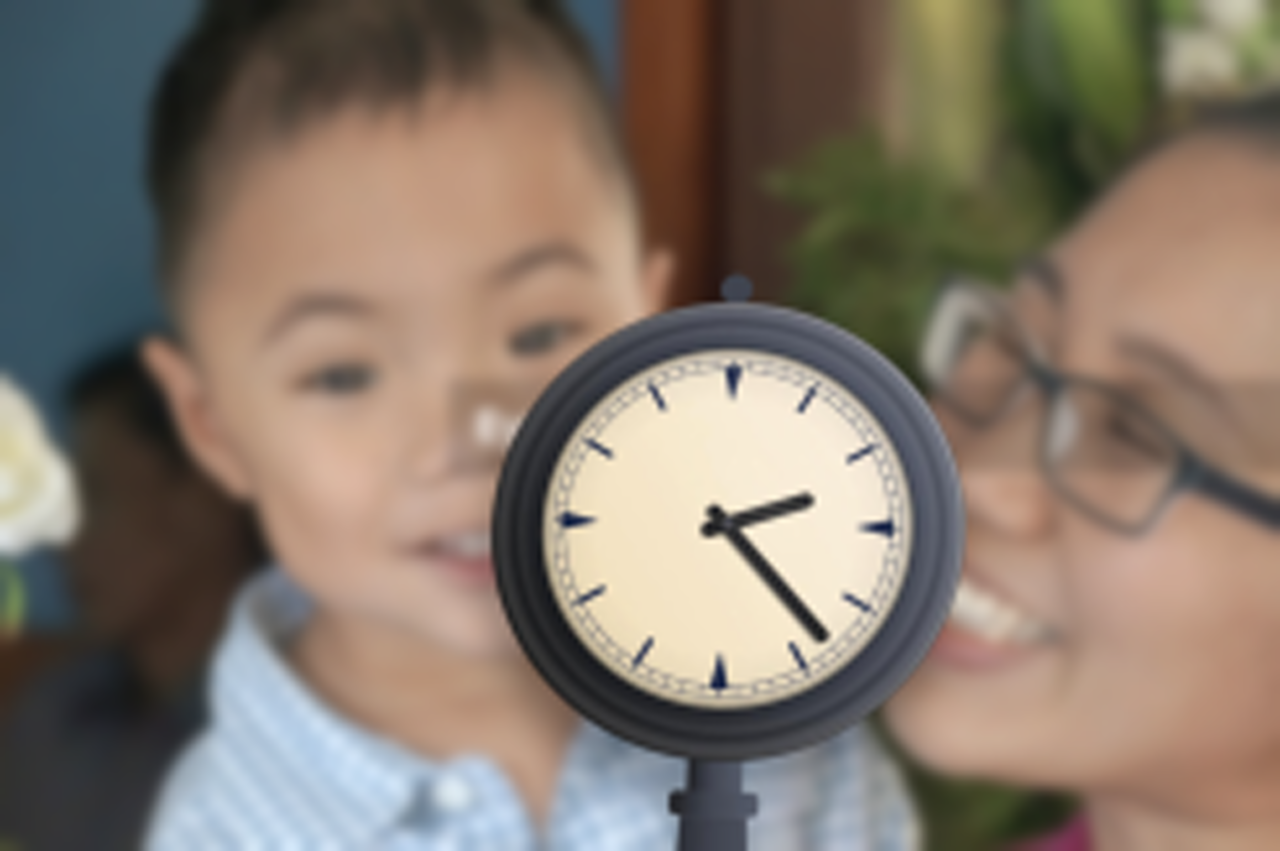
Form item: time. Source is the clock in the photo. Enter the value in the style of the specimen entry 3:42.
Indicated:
2:23
